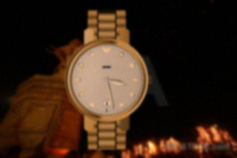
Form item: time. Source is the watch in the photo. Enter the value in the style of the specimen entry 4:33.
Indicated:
3:28
